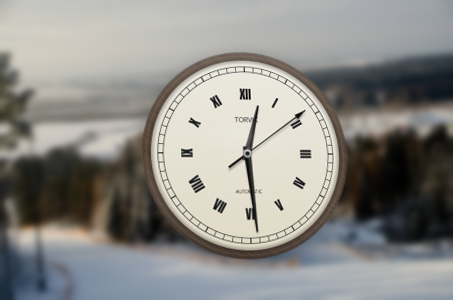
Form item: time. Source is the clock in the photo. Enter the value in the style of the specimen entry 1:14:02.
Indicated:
12:29:09
